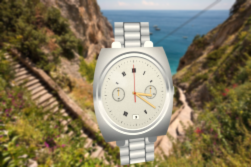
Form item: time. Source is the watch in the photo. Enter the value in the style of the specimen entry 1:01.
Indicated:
3:21
